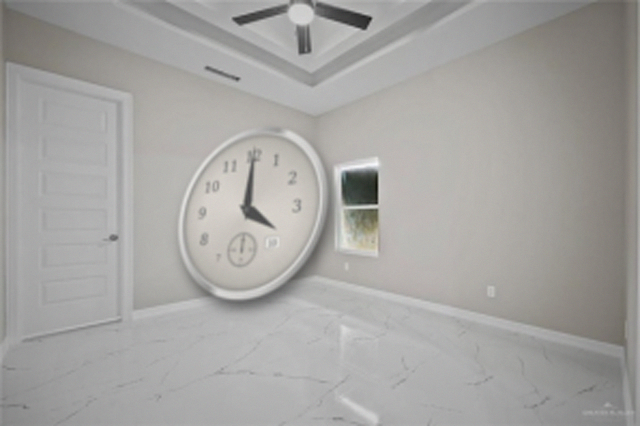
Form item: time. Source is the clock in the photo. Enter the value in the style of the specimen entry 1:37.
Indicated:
4:00
